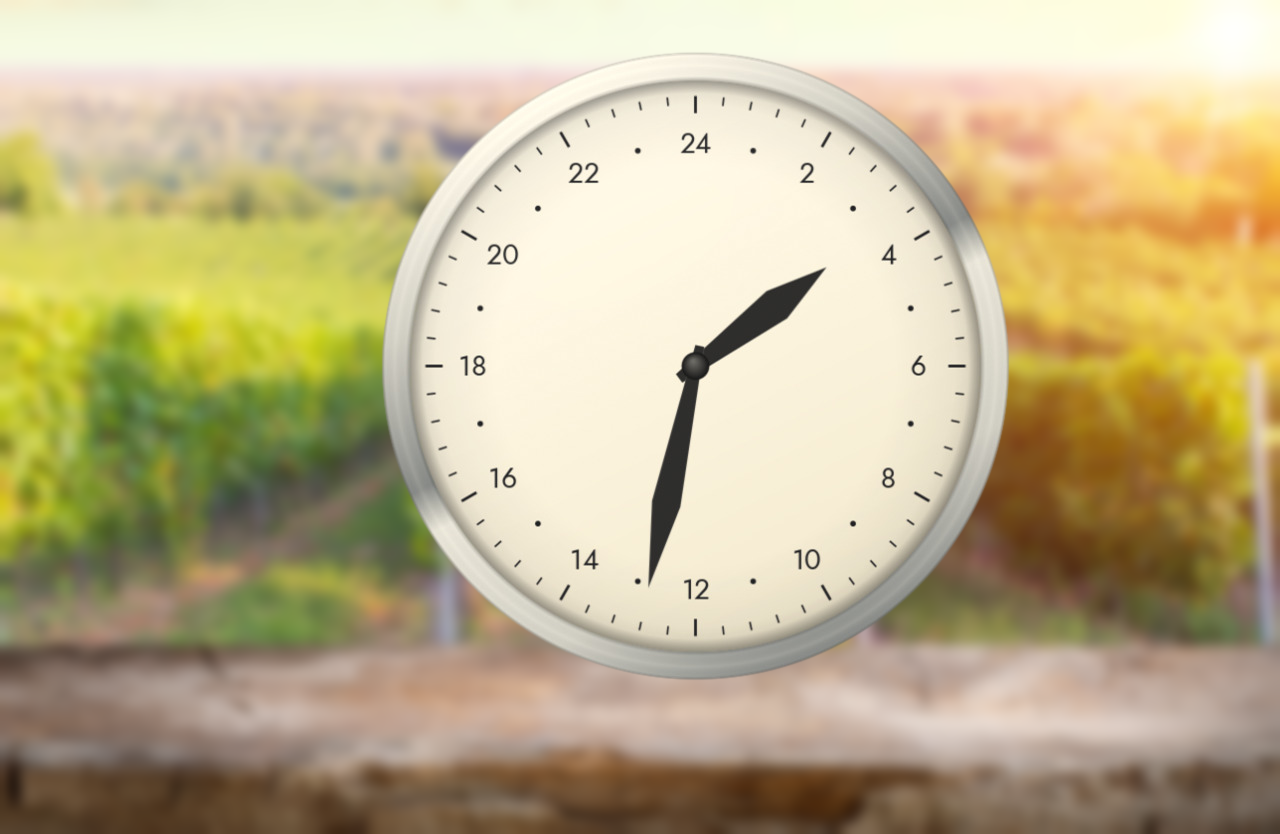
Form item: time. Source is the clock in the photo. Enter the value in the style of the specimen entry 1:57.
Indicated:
3:32
